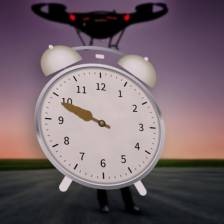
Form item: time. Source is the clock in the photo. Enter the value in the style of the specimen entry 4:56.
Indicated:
9:49
